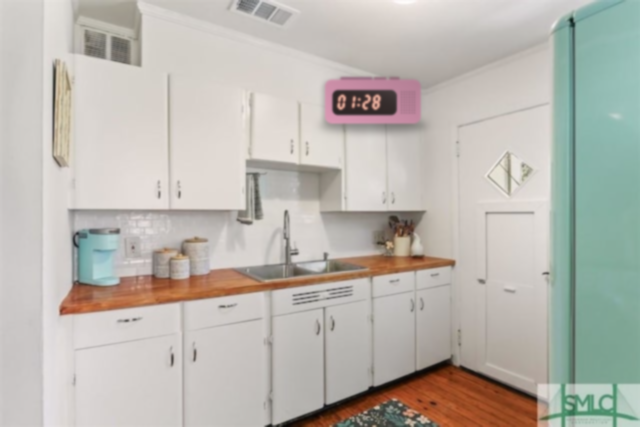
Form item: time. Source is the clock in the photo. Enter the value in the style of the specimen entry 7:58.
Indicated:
1:28
